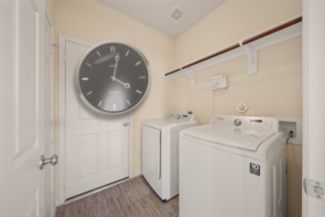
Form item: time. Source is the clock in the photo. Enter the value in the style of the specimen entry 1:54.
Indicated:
4:02
